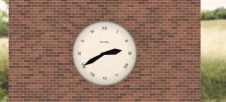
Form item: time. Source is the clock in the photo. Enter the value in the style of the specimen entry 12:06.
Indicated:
2:40
